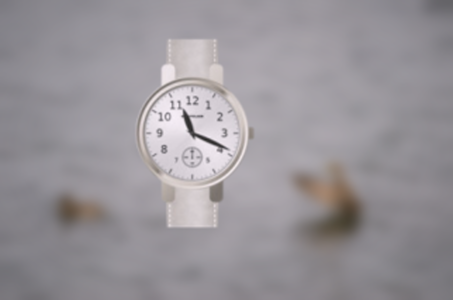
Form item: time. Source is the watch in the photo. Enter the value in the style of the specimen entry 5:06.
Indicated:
11:19
